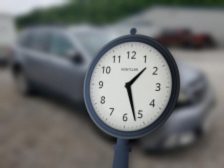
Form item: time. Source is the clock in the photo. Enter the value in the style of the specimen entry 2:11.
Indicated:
1:27
